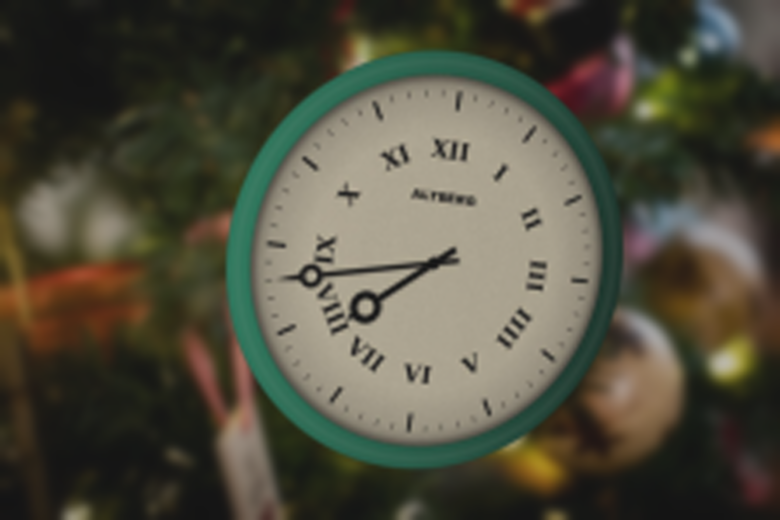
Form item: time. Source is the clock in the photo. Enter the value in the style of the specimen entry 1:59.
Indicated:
7:43
